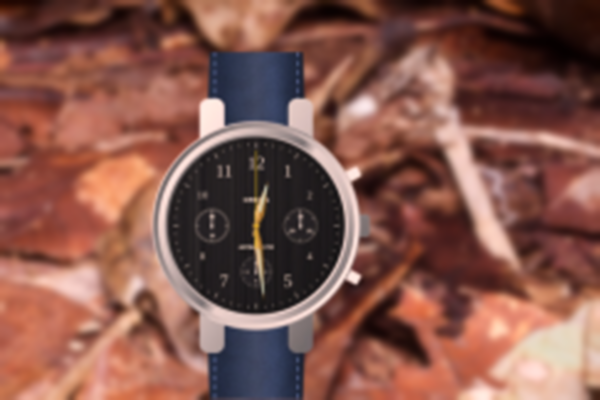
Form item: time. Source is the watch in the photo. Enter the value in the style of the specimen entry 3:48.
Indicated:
12:29
